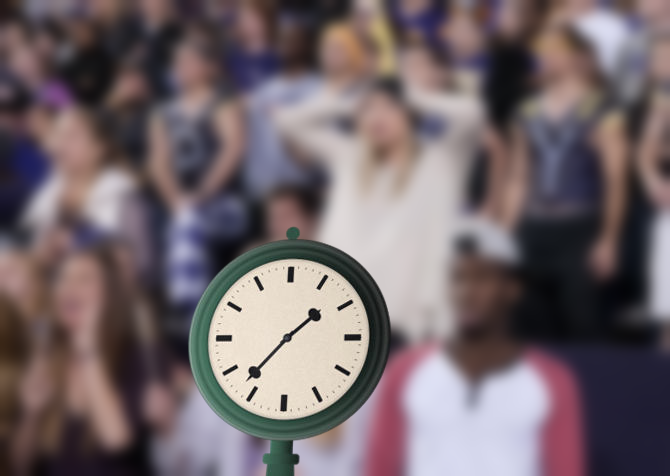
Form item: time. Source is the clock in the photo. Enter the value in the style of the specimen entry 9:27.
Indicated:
1:37
